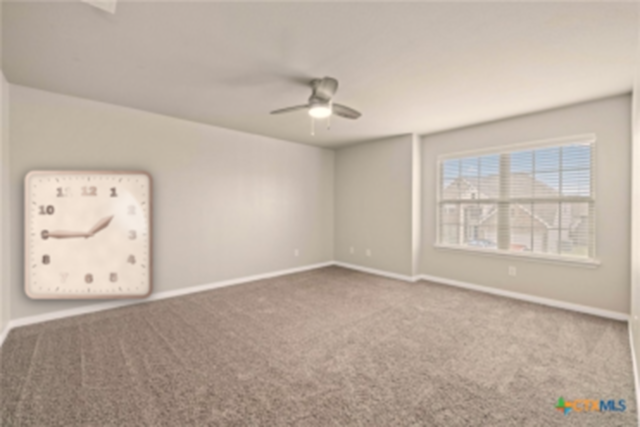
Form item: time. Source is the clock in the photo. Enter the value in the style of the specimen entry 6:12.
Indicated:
1:45
